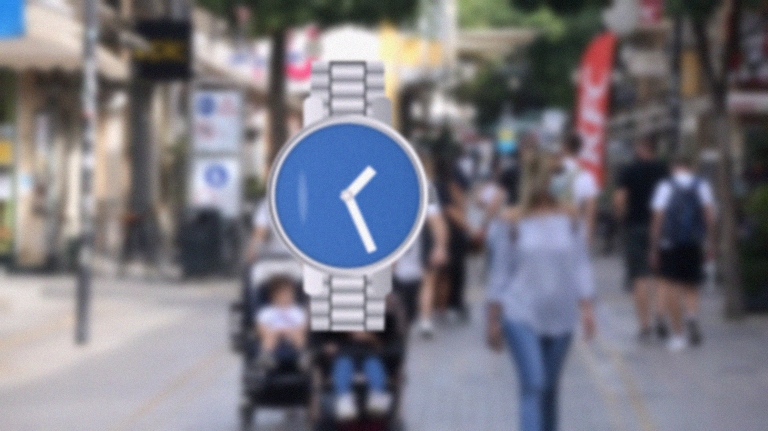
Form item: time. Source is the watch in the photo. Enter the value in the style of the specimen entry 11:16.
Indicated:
1:26
